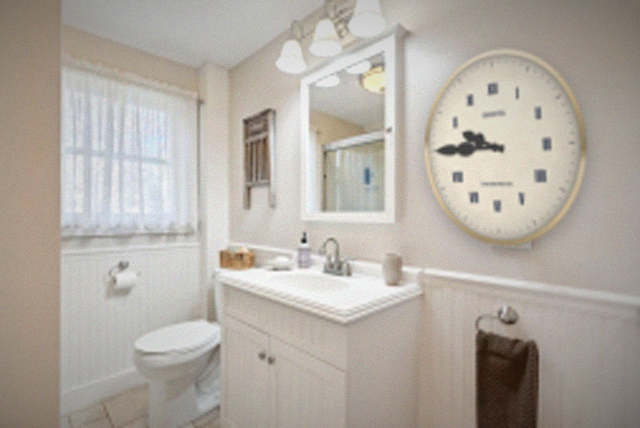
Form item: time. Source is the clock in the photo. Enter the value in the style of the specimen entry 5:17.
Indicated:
9:45
